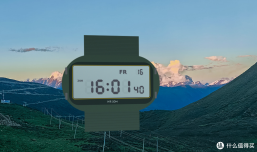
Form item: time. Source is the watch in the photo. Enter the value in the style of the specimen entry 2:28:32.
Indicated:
16:01:40
